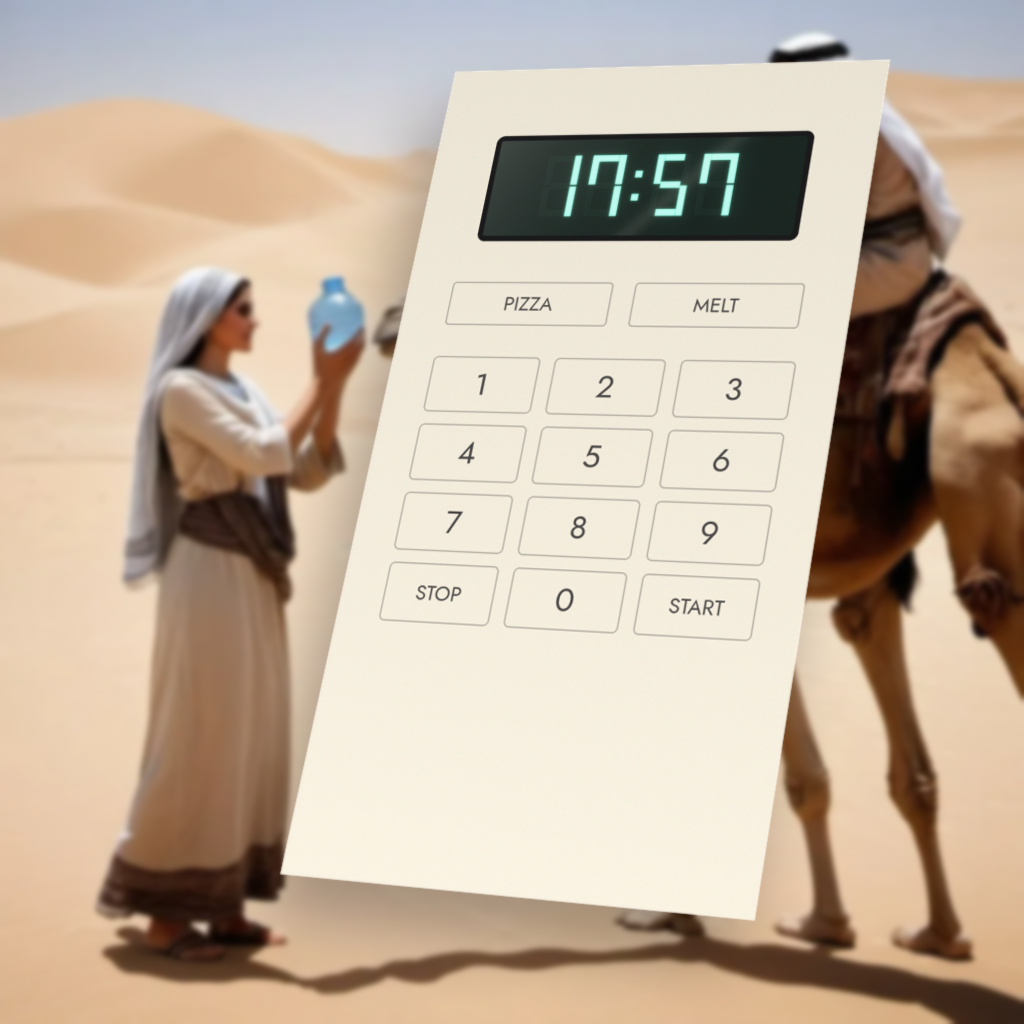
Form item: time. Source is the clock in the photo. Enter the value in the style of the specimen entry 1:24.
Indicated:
17:57
